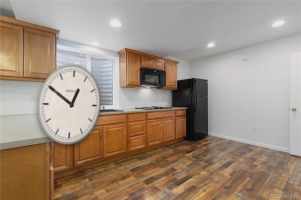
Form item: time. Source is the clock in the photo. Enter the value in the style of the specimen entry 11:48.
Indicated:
12:50
